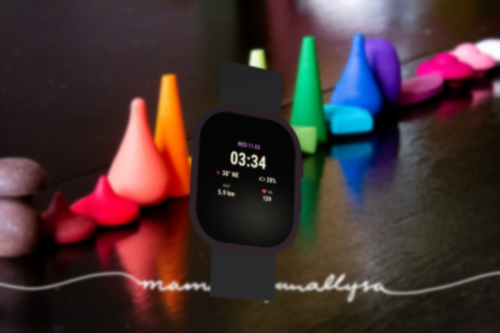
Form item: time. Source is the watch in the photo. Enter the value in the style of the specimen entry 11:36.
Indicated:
3:34
